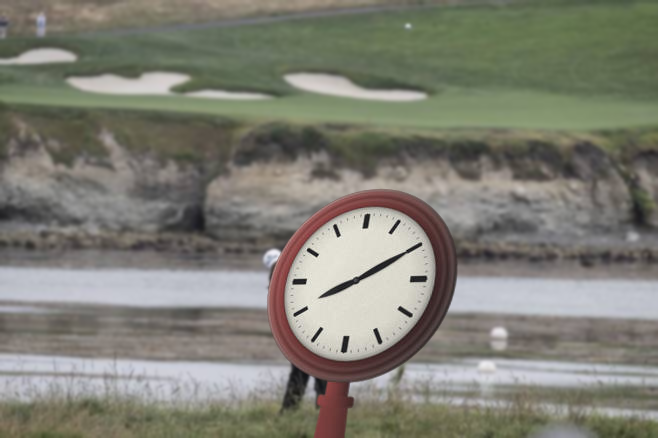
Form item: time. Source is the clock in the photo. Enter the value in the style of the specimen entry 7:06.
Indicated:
8:10
